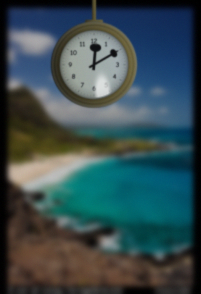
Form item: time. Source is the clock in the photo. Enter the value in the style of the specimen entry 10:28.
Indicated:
12:10
